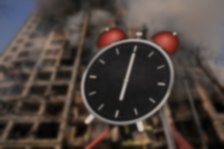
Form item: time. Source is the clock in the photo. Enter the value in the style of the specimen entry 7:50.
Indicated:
6:00
